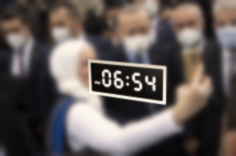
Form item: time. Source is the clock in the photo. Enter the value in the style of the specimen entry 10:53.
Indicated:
6:54
